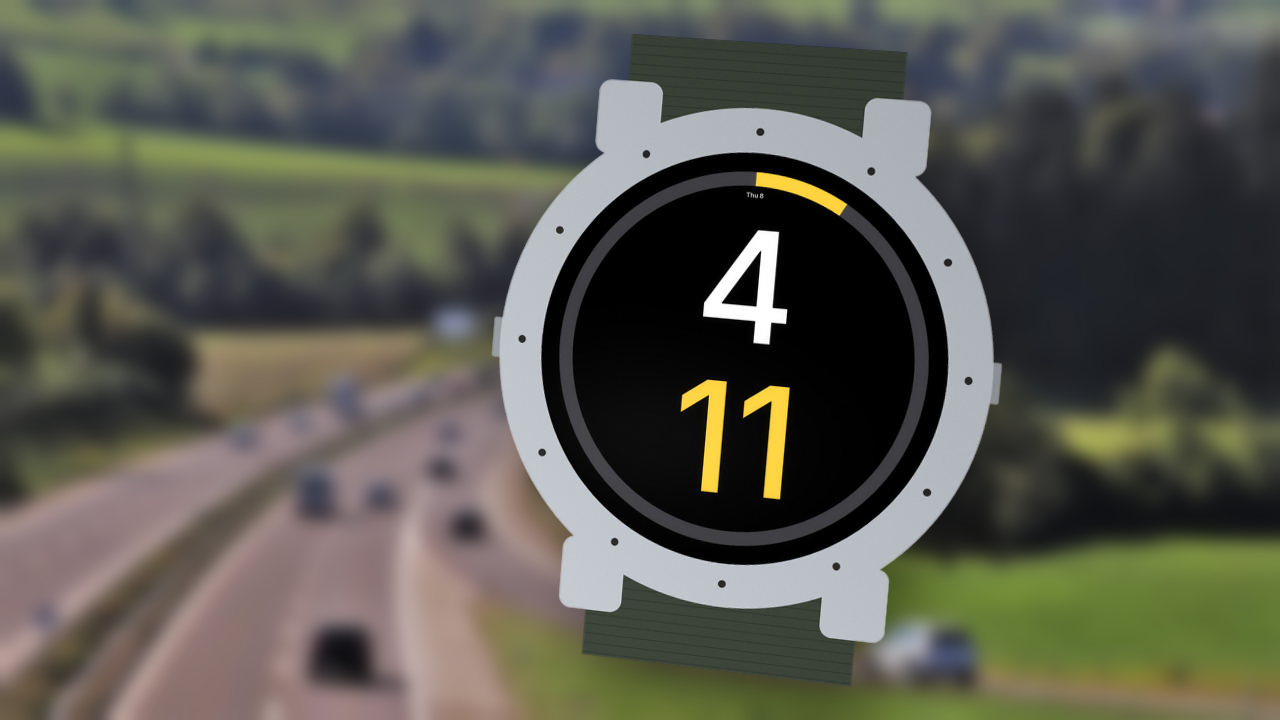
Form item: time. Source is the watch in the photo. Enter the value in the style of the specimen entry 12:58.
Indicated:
4:11
